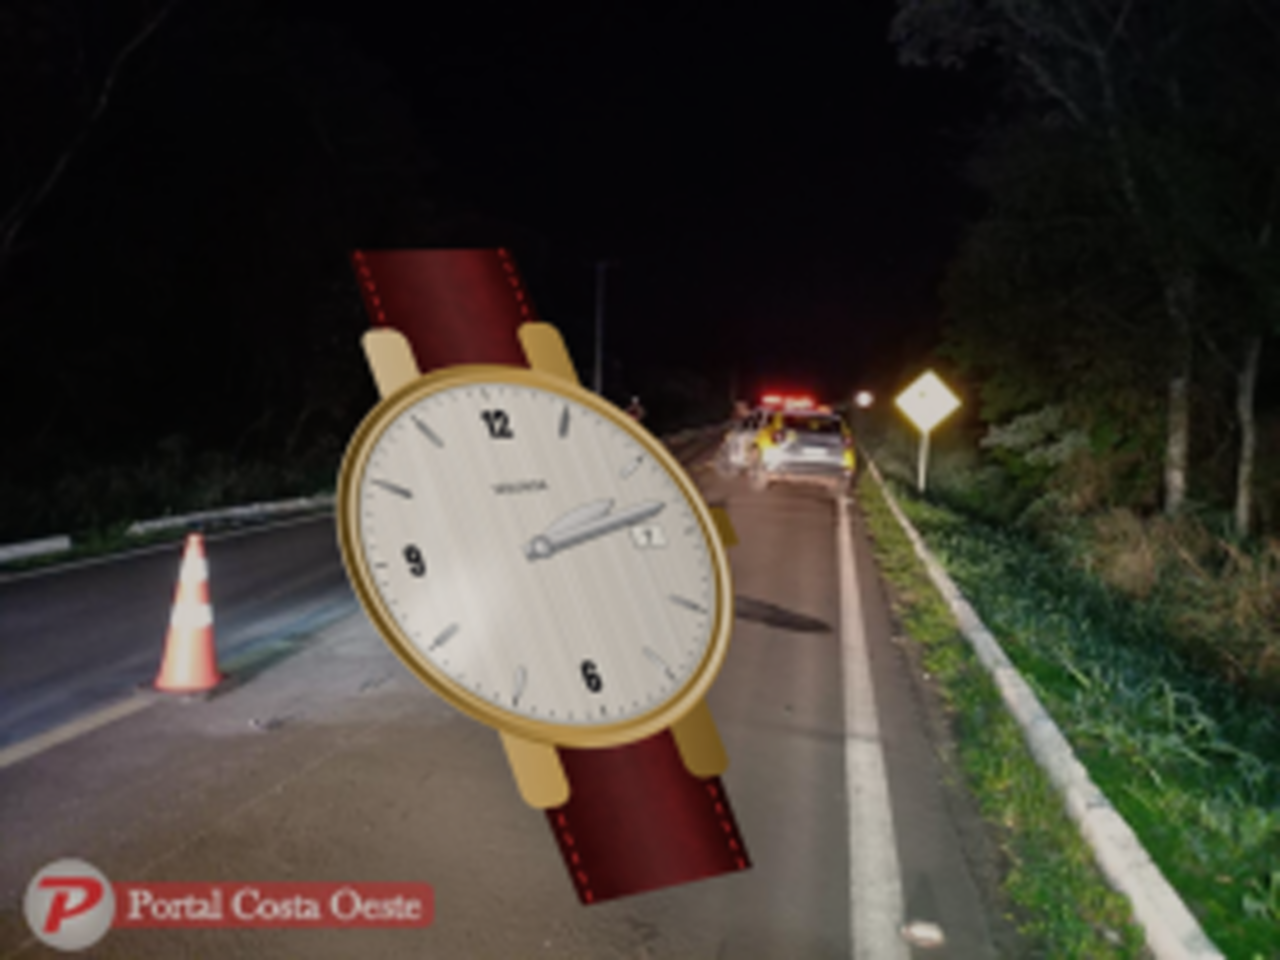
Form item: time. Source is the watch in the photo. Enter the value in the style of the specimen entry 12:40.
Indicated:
2:13
